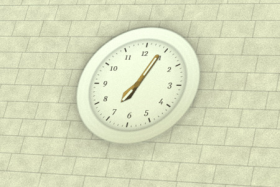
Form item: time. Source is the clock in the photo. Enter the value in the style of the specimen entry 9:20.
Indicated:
7:04
